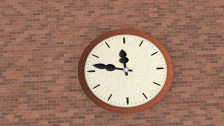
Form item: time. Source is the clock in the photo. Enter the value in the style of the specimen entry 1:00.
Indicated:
11:47
